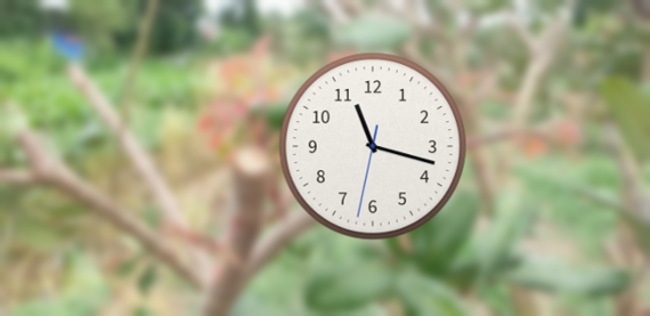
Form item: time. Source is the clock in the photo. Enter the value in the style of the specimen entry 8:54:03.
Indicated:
11:17:32
